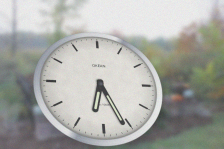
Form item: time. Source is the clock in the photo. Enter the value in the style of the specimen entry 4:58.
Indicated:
6:26
